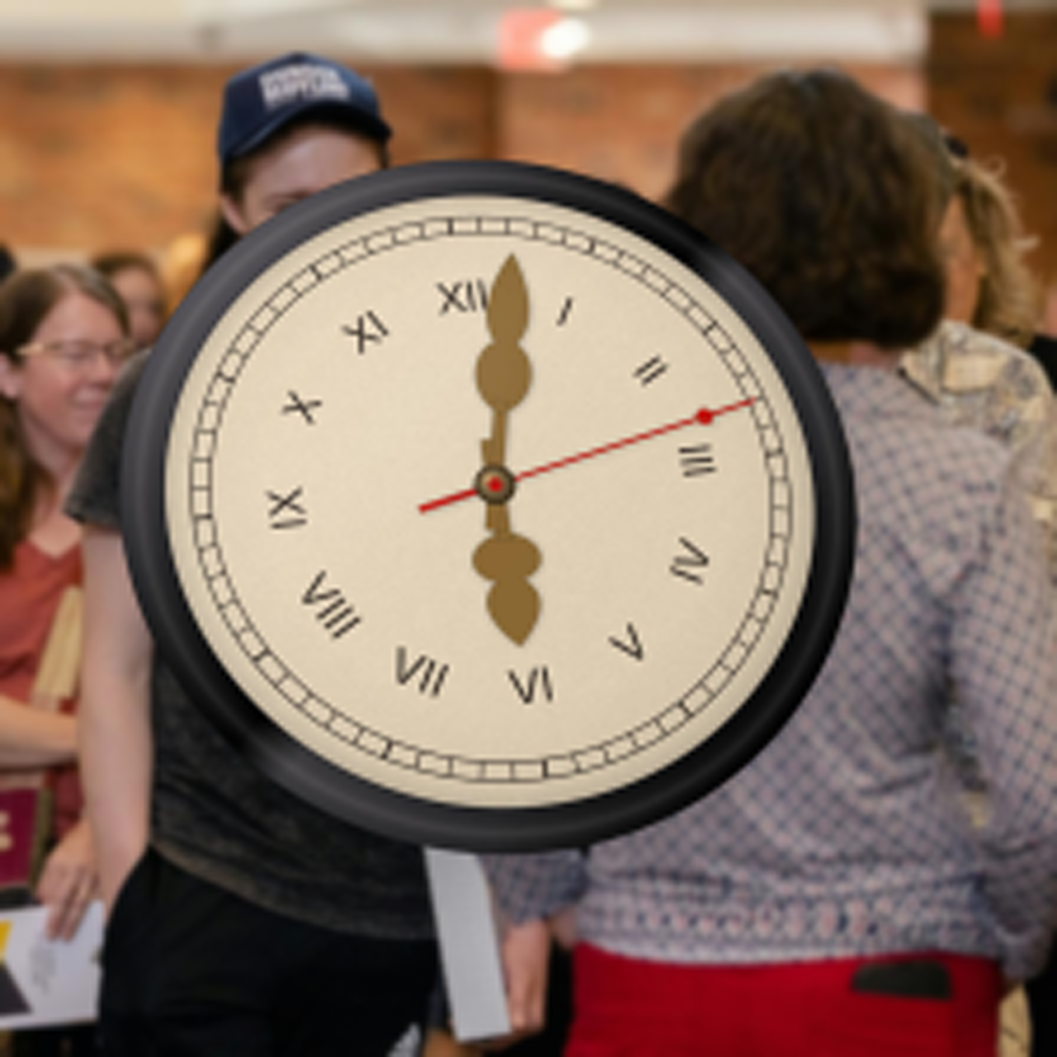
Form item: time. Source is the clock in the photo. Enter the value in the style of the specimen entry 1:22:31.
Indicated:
6:02:13
